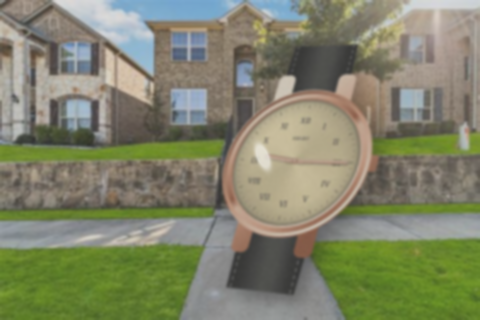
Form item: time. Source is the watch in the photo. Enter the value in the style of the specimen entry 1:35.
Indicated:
9:15
